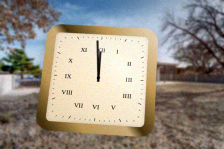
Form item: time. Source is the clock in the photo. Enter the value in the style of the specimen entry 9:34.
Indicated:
11:59
